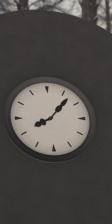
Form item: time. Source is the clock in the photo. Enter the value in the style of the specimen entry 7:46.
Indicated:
8:07
